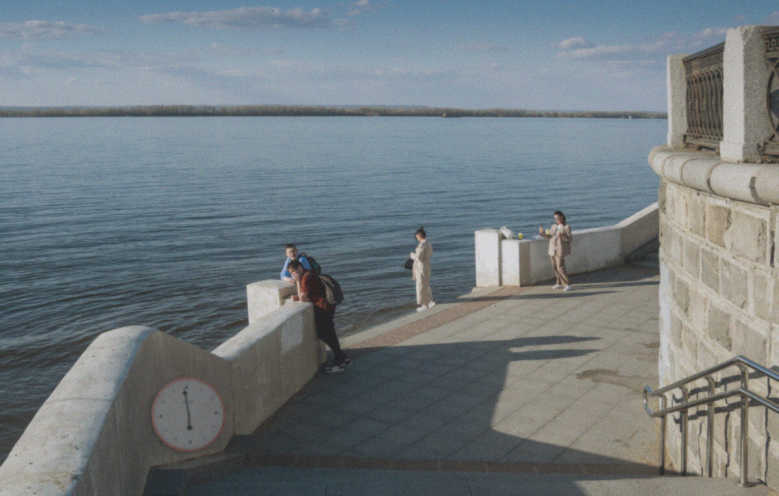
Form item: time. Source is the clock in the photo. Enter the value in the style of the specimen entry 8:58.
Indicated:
5:59
